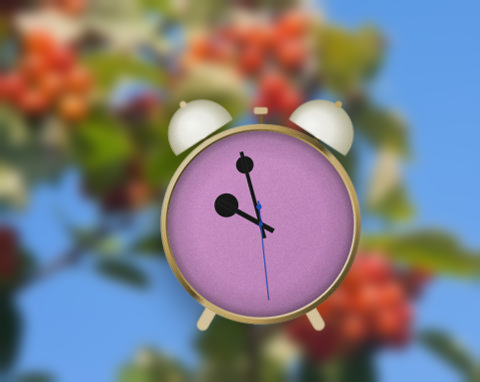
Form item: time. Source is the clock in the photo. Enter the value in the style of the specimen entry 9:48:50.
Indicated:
9:57:29
